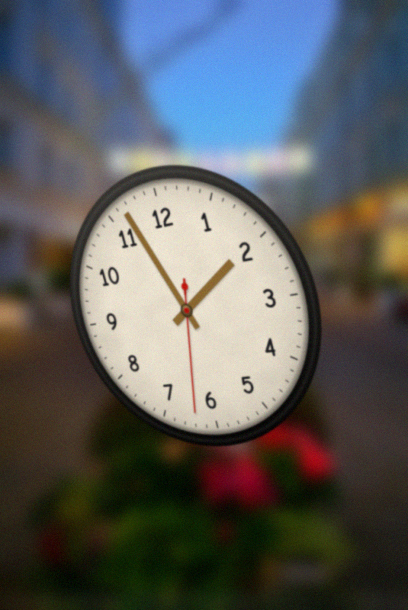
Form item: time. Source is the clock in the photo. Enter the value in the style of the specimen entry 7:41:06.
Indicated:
1:56:32
